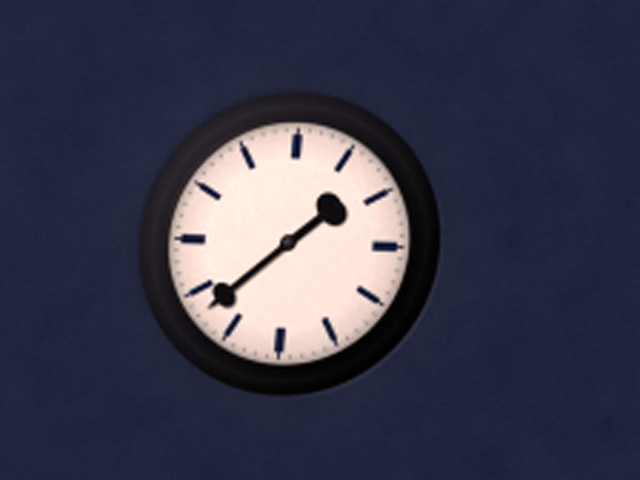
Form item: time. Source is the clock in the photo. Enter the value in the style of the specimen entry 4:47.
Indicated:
1:38
